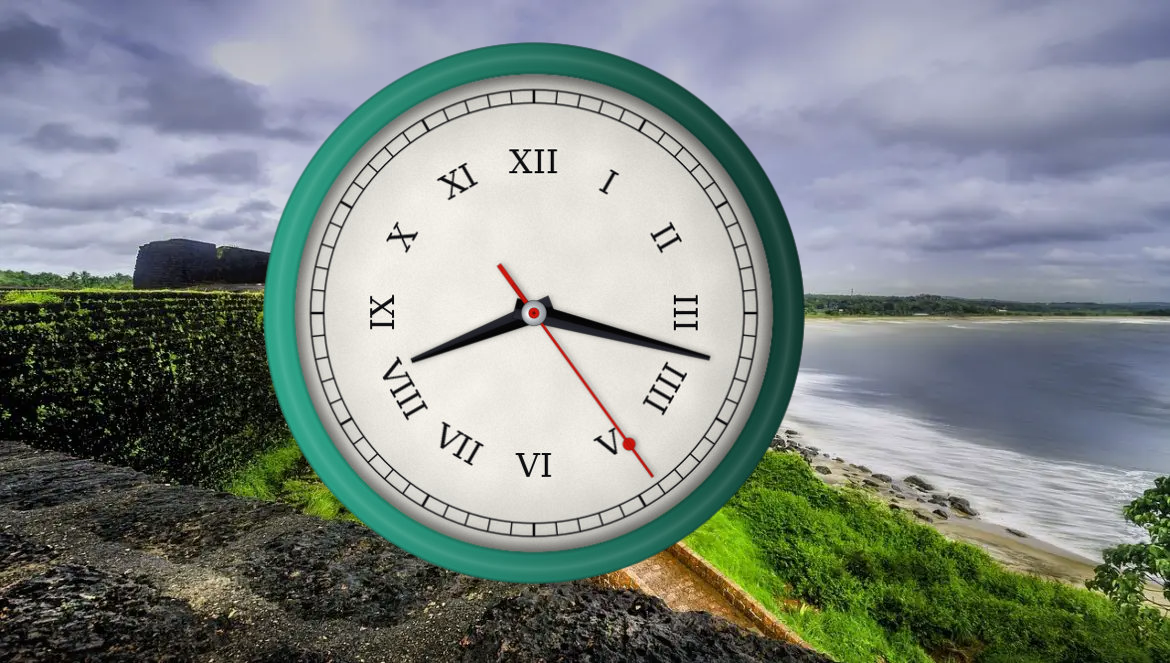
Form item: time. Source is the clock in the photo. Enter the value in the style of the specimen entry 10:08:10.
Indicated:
8:17:24
